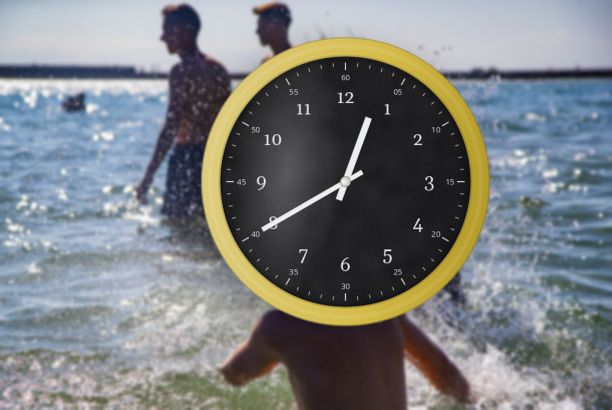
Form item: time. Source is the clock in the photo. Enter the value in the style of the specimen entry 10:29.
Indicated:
12:40
